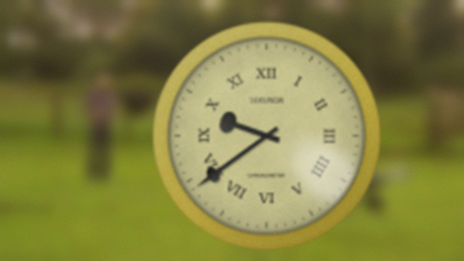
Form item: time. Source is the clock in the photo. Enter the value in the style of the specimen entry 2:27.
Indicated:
9:39
